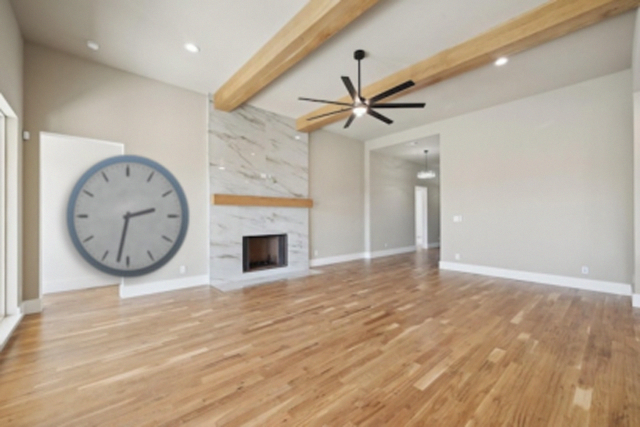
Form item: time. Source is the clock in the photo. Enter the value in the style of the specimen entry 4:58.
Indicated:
2:32
